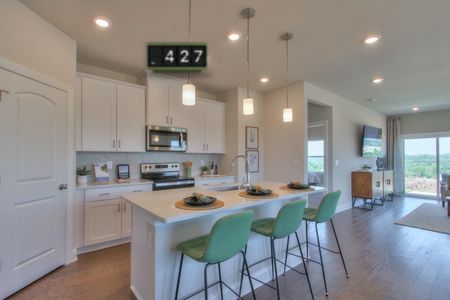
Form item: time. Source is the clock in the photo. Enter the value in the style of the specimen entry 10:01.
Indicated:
4:27
